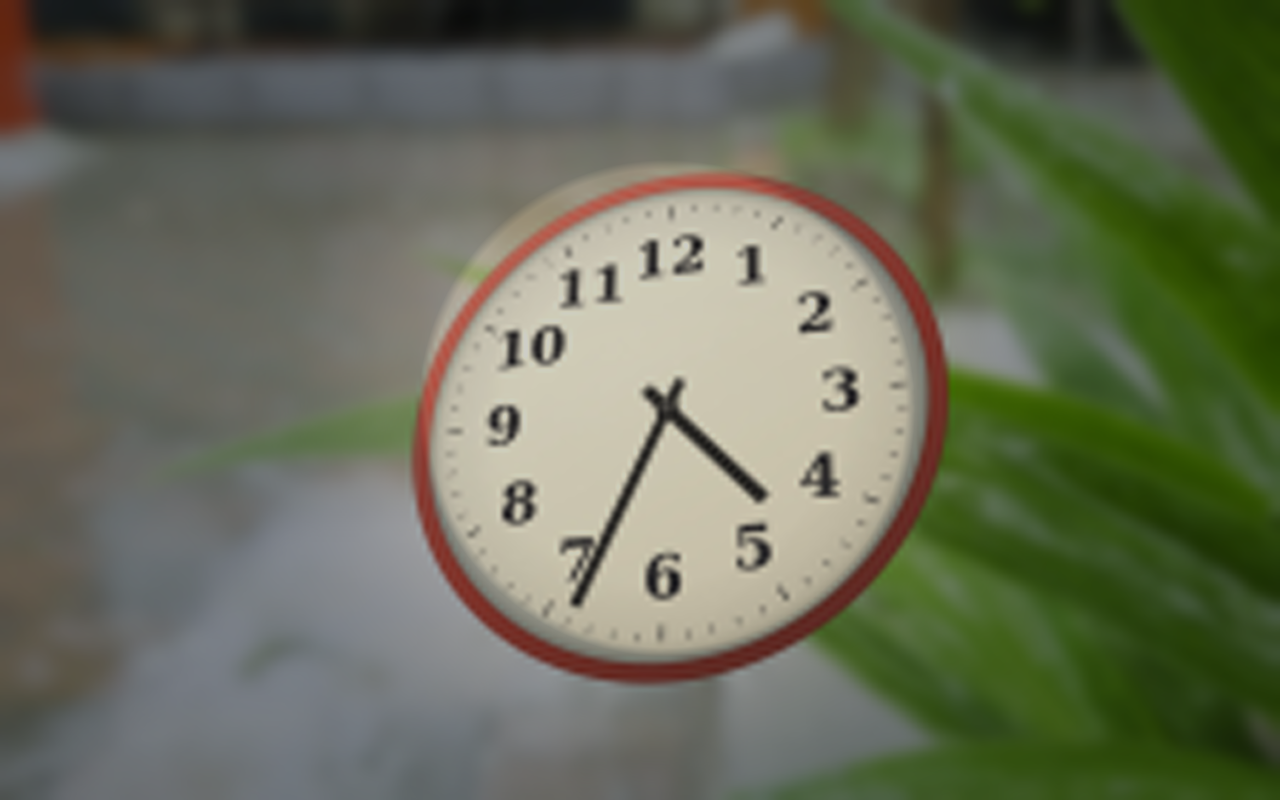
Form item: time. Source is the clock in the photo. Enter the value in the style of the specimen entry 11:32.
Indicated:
4:34
